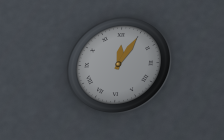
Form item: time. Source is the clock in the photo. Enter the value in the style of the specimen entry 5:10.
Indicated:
12:05
